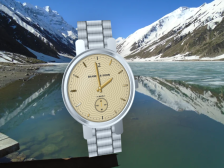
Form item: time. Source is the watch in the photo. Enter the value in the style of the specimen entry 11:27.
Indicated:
1:59
